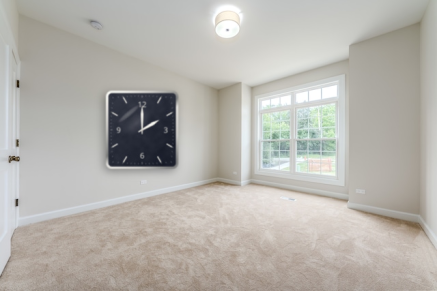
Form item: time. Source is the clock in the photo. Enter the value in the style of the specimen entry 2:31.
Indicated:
2:00
